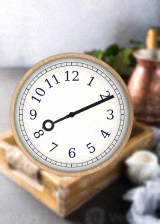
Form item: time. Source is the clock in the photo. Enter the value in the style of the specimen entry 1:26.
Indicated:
8:11
